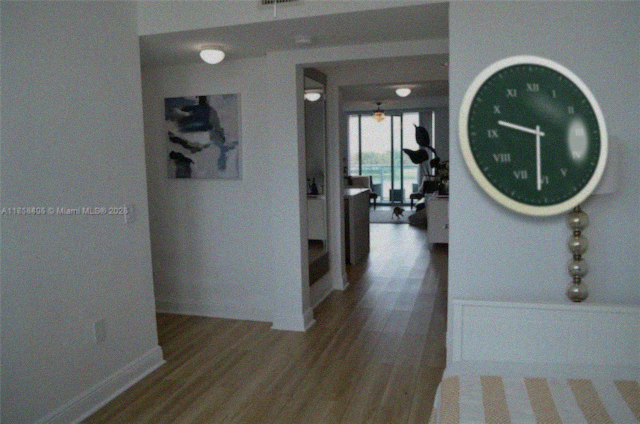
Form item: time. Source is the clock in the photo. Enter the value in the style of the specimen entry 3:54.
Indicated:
9:31
